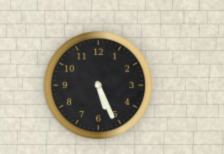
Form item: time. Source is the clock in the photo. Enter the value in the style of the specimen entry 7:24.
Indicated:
5:26
